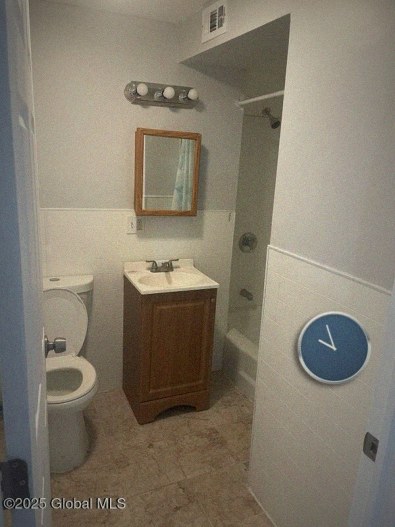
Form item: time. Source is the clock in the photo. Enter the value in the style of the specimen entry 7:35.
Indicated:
9:57
